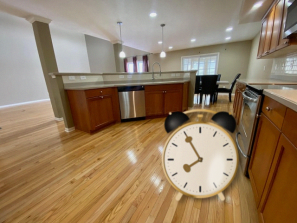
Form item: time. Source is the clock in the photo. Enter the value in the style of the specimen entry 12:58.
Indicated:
7:55
